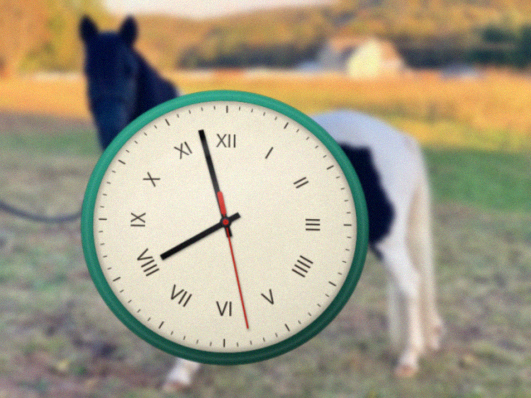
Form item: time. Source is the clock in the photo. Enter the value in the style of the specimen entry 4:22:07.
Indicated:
7:57:28
